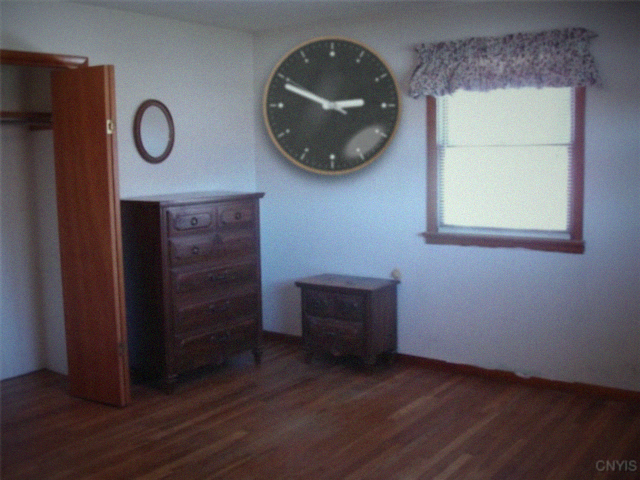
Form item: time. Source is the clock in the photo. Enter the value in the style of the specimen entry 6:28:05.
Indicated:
2:48:50
